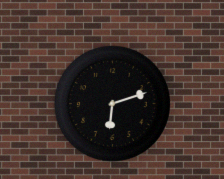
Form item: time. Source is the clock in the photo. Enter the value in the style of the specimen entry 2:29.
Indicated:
6:12
